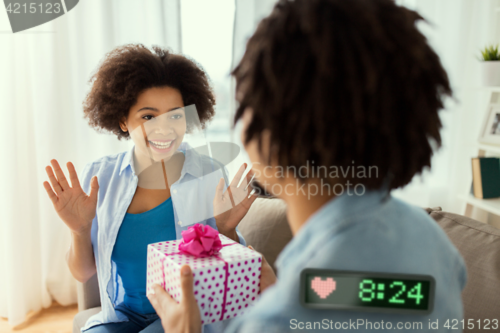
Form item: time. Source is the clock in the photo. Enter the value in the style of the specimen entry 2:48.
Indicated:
8:24
